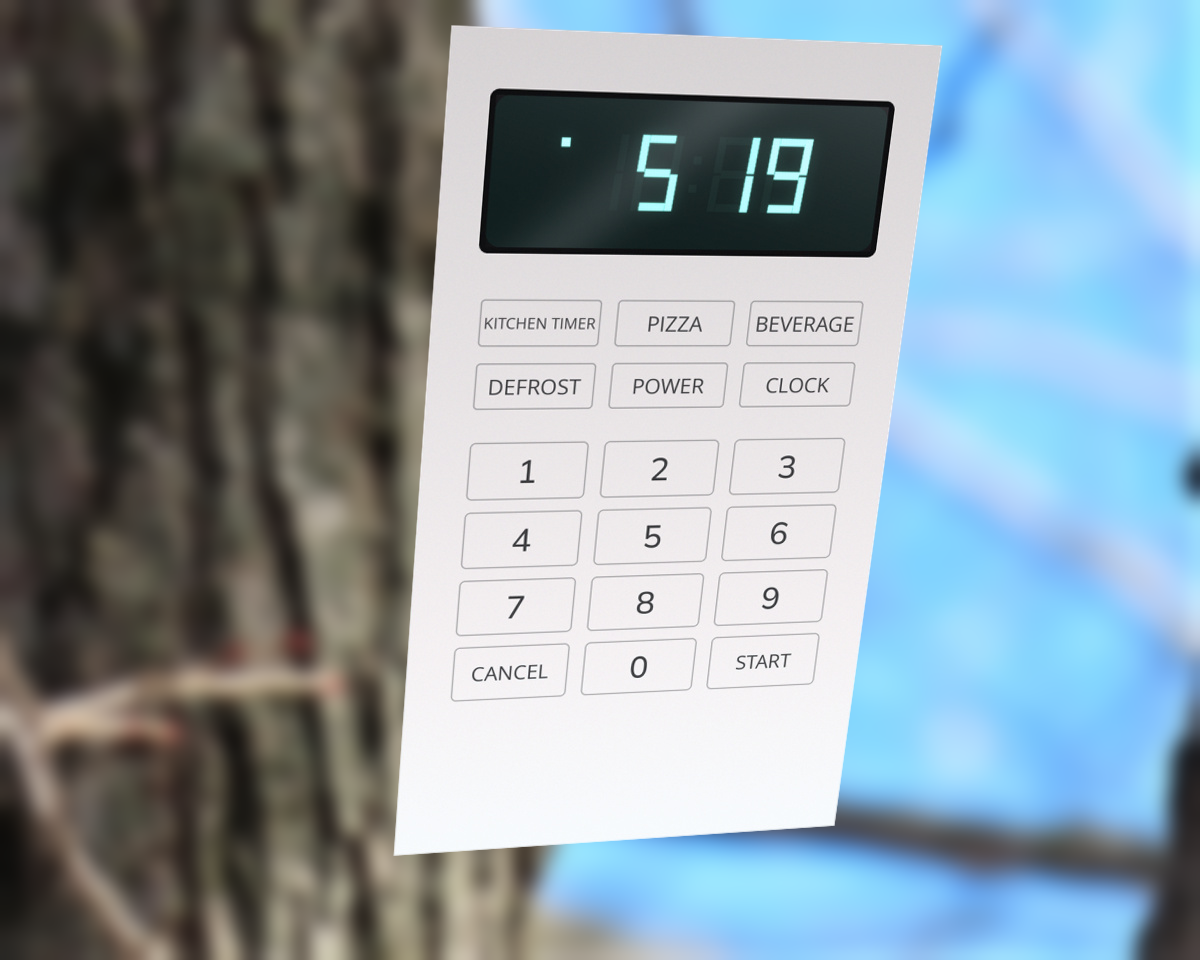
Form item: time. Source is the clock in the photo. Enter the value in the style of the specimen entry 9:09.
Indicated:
5:19
